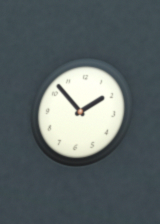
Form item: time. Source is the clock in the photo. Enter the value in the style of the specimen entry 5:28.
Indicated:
1:52
